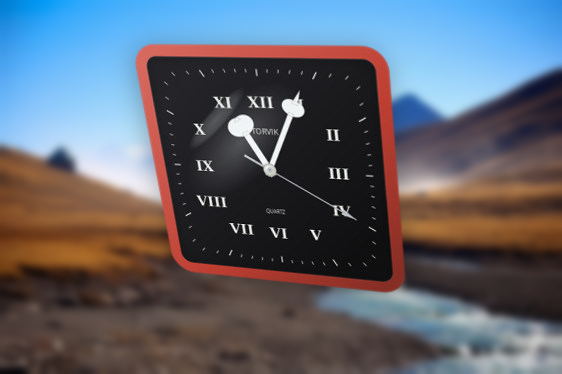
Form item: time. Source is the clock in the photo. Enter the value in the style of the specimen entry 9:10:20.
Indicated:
11:04:20
